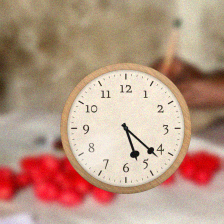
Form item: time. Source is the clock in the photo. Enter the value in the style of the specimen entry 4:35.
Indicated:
5:22
